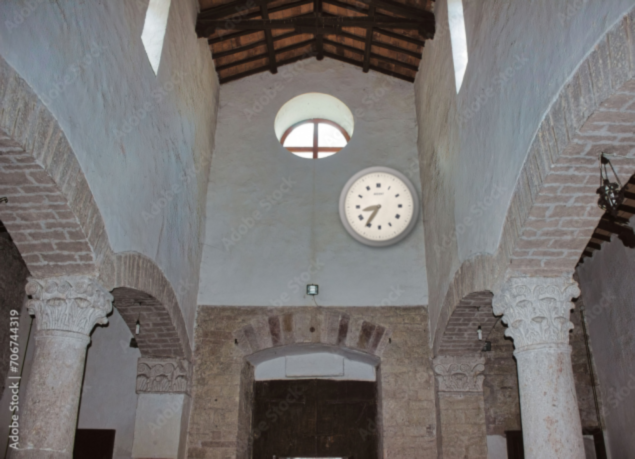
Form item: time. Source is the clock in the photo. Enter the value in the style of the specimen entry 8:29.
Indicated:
8:36
